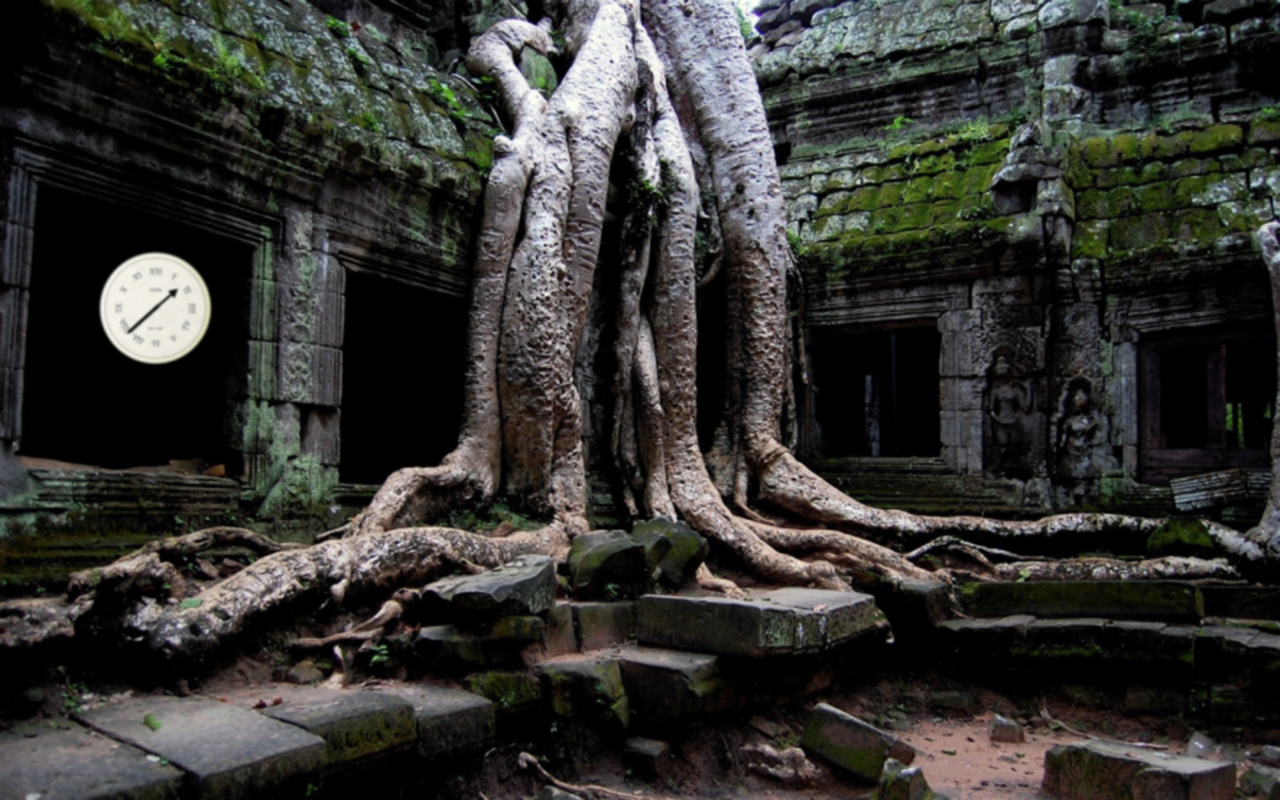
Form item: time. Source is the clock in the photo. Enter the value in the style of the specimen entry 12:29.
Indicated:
1:38
